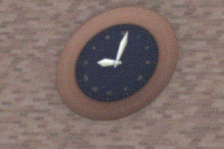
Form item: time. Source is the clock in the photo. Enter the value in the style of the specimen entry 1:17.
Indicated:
9:01
